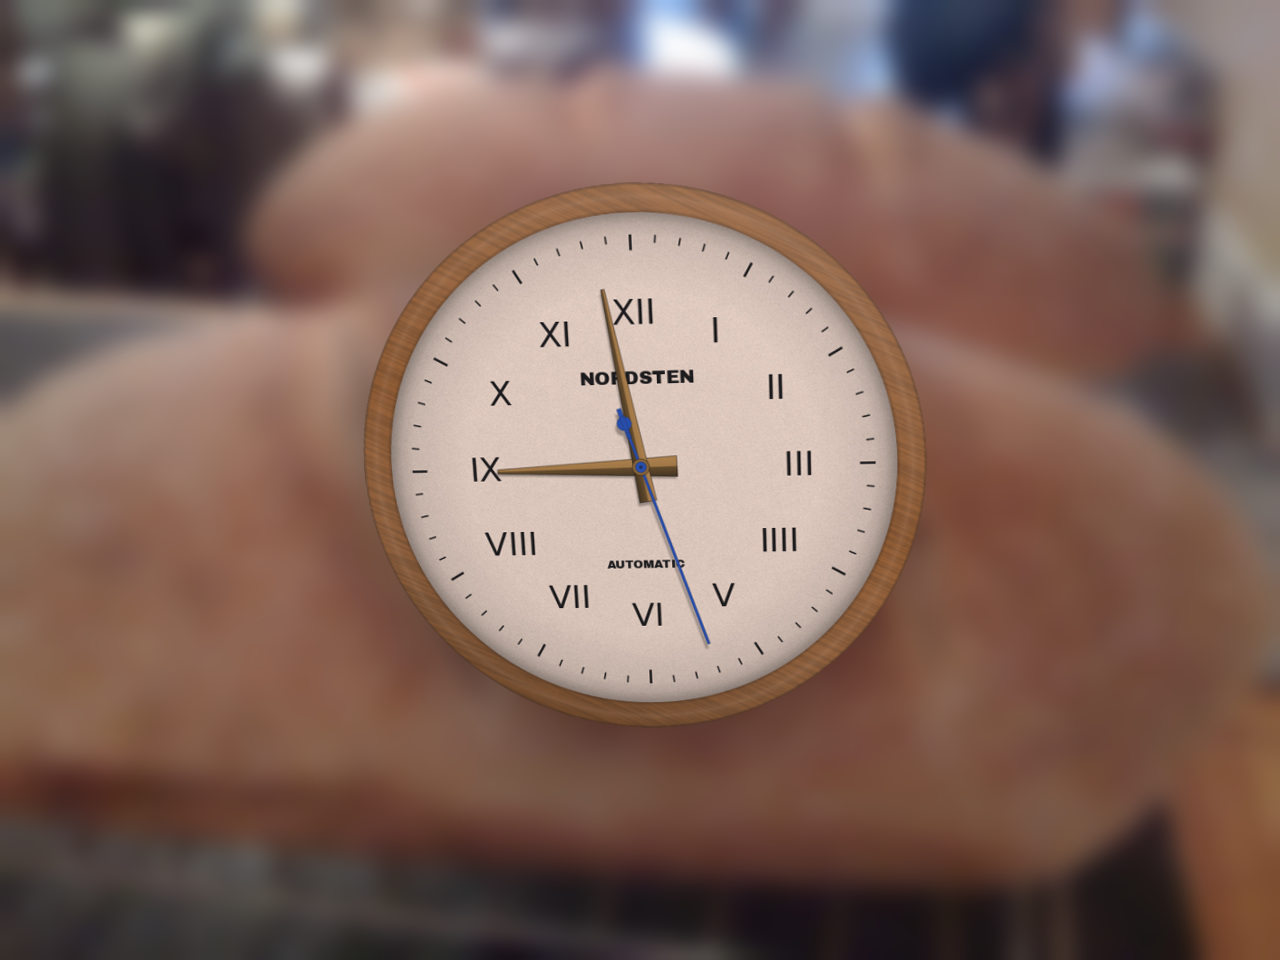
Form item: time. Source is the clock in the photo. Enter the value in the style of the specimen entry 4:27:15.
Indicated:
8:58:27
